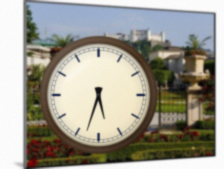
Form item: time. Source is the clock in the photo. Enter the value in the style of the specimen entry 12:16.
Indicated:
5:33
